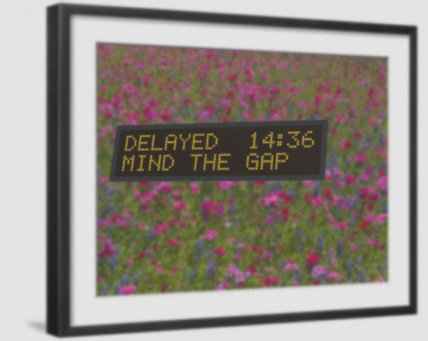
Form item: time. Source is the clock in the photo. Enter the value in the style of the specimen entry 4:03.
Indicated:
14:36
